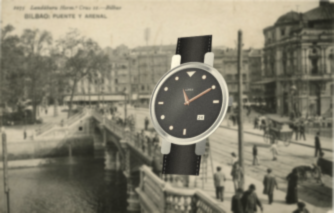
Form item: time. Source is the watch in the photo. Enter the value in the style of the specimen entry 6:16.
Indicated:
11:10
